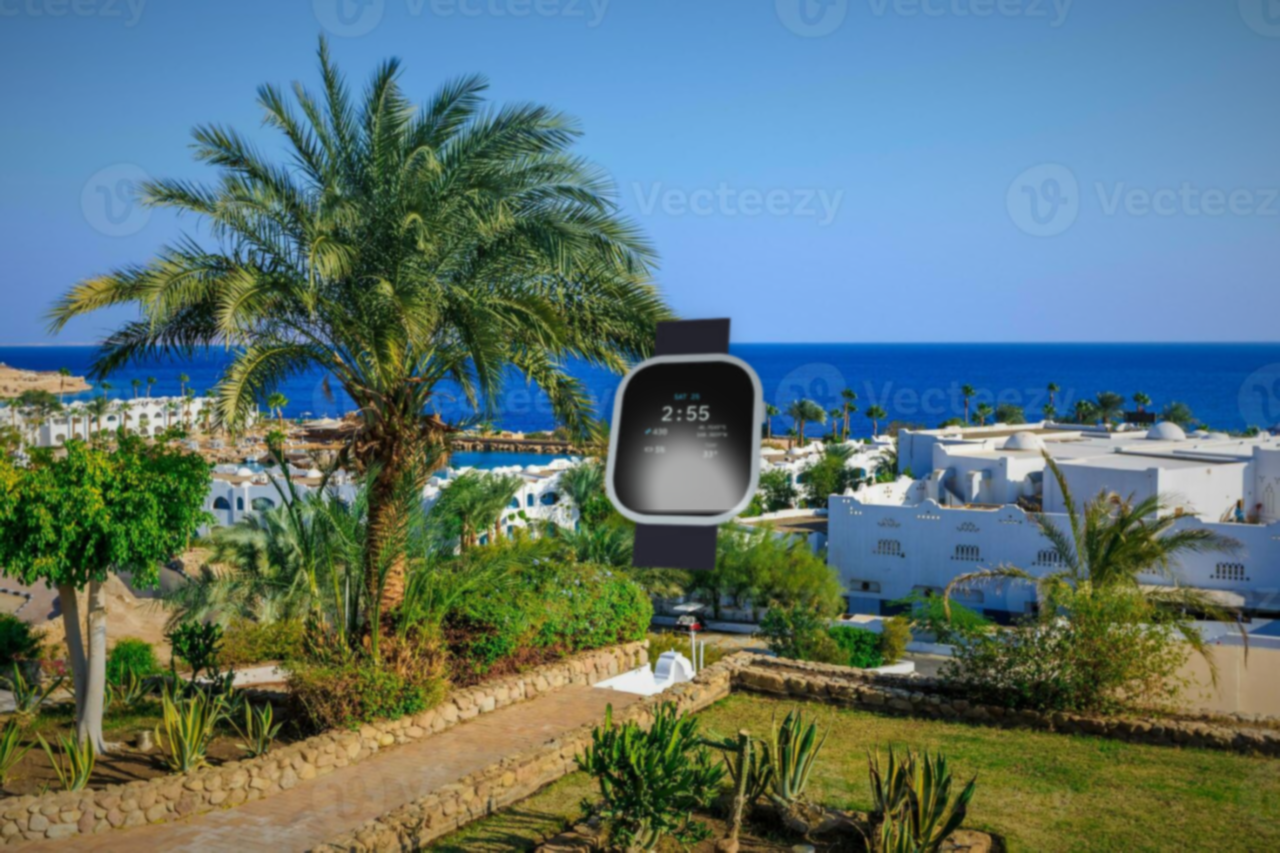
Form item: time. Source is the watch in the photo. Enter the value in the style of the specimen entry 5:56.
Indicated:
2:55
